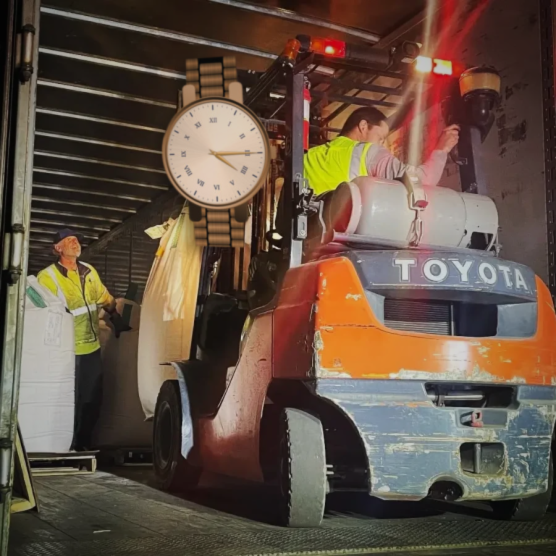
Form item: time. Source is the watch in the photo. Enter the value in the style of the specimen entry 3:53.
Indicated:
4:15
